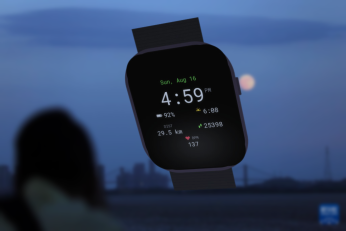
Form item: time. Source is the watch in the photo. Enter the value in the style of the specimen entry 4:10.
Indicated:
4:59
